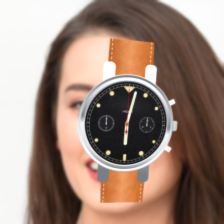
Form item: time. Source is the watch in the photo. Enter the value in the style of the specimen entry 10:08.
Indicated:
6:02
